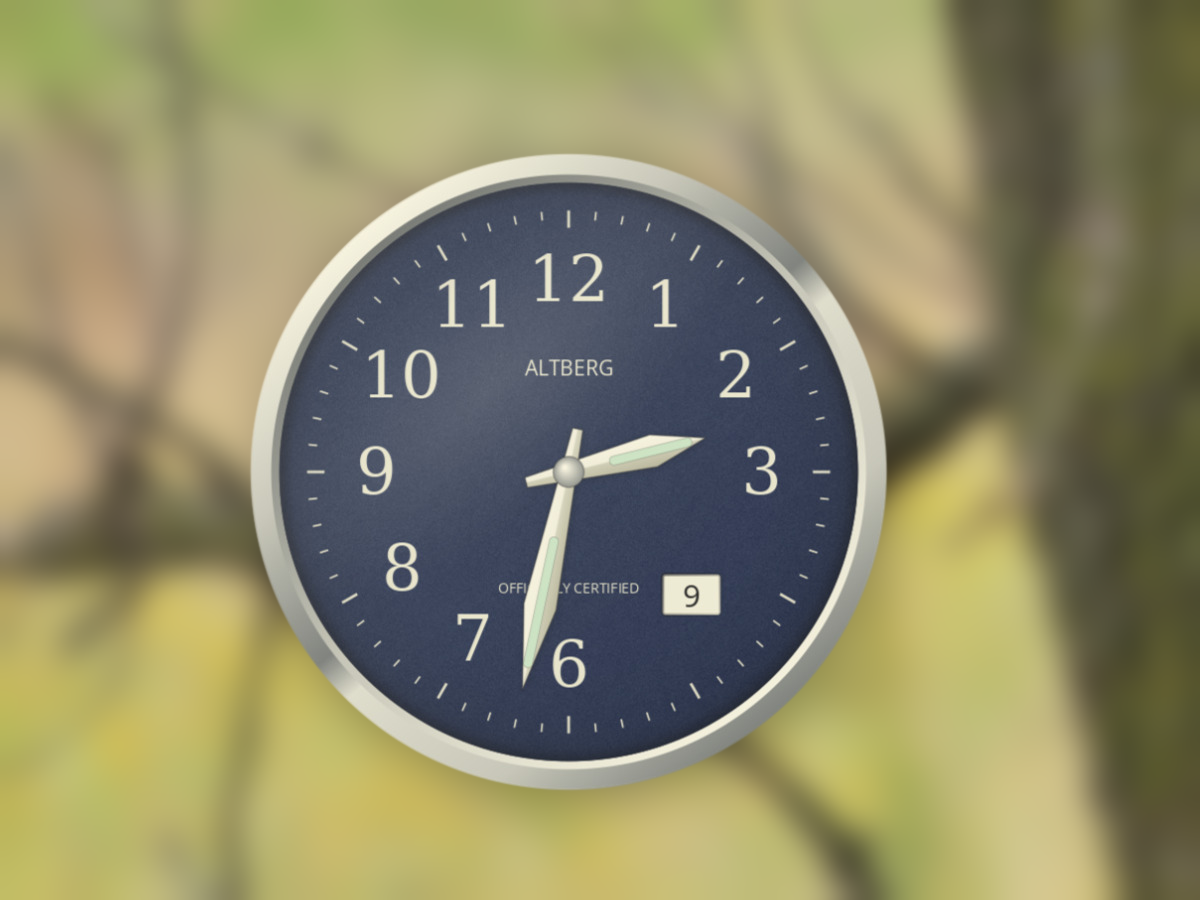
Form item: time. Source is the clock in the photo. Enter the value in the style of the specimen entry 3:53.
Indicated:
2:32
